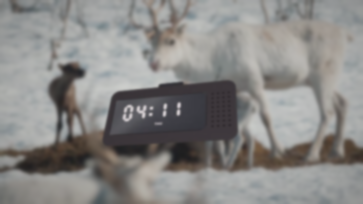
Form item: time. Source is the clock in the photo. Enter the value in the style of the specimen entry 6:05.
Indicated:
4:11
